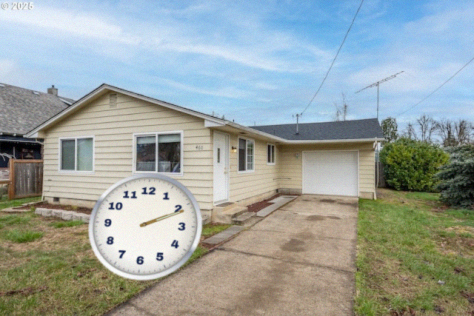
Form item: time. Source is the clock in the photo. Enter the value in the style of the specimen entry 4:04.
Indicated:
2:11
